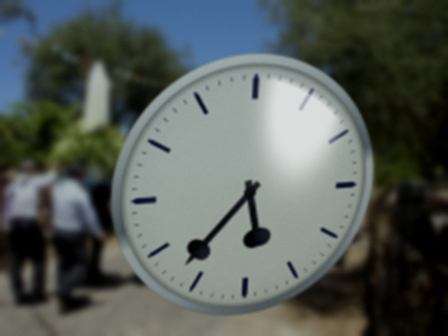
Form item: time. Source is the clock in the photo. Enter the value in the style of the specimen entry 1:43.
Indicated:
5:37
